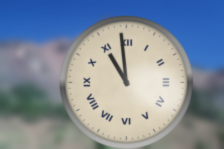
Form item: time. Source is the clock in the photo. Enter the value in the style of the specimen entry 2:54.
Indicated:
10:59
